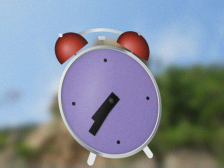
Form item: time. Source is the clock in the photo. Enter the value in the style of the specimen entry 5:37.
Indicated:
7:37
